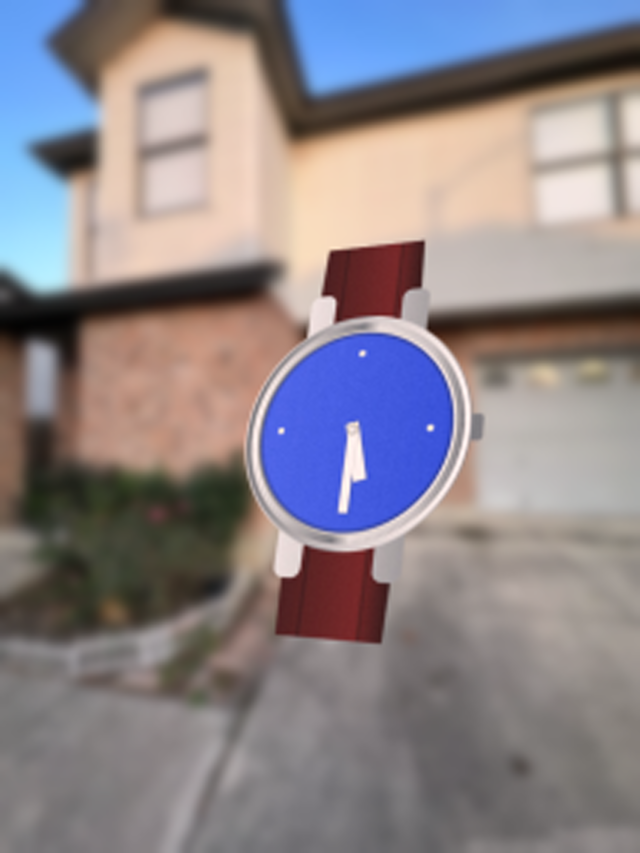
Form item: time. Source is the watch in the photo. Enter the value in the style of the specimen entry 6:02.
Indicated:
5:30
